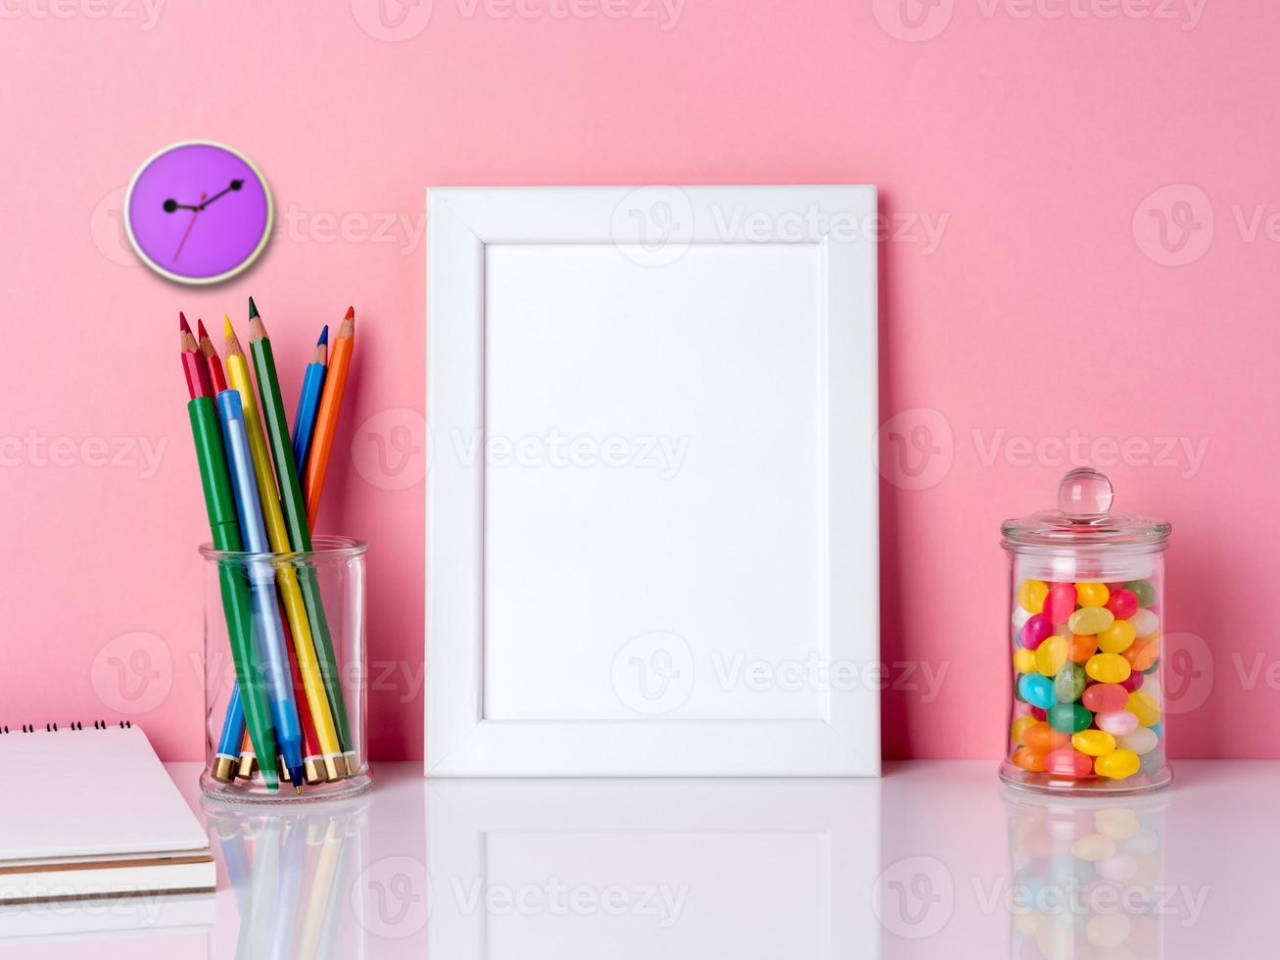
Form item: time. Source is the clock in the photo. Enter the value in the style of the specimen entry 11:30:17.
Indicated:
9:09:34
